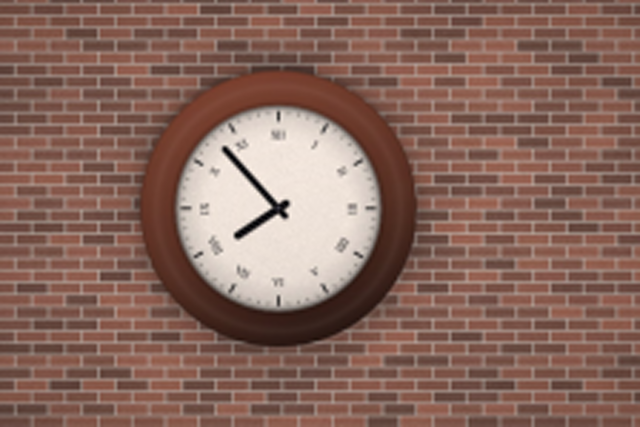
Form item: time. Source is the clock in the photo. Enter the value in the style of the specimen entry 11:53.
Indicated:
7:53
